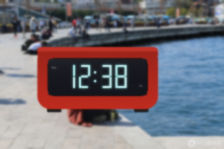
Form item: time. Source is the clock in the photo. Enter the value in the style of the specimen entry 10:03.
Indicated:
12:38
